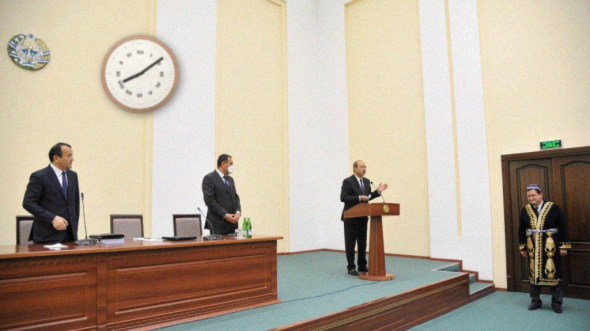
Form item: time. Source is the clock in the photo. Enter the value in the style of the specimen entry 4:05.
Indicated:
8:09
